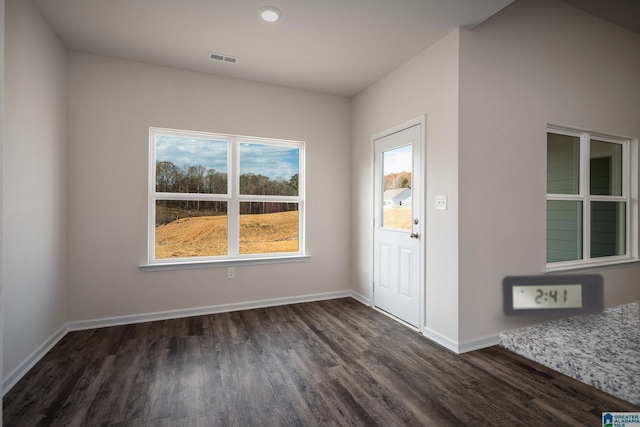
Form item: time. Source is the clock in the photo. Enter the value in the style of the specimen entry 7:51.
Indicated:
2:41
